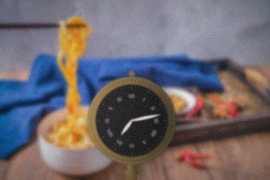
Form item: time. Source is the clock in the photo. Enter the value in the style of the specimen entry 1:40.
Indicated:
7:13
